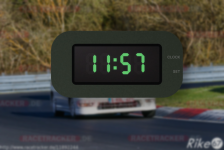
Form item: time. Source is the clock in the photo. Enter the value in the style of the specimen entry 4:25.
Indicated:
11:57
